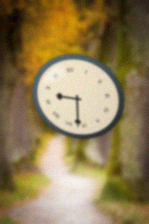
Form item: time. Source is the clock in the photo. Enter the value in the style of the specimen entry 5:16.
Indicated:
9:32
